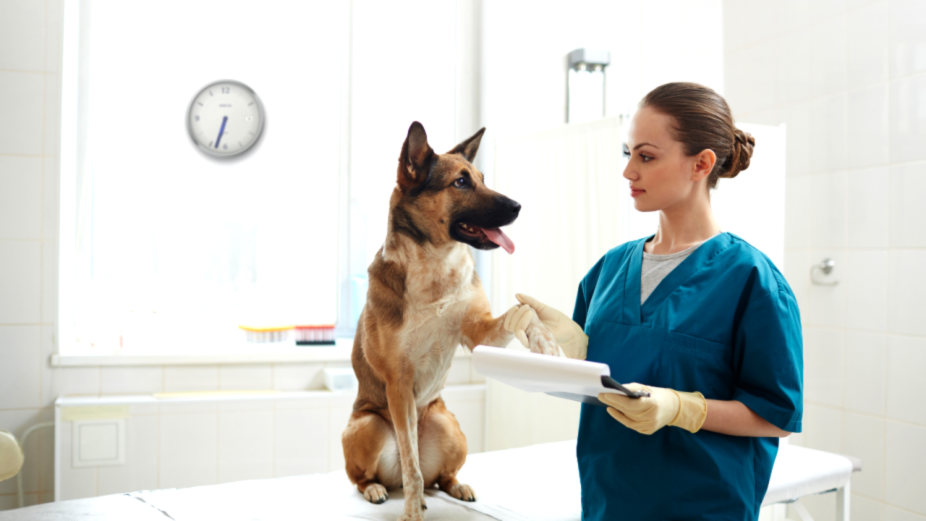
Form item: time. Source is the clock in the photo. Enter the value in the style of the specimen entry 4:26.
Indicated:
6:33
